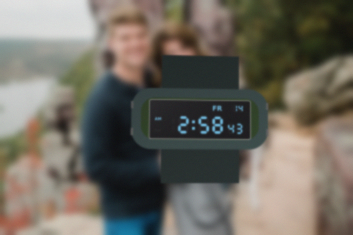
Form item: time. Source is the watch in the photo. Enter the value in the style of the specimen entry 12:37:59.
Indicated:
2:58:43
